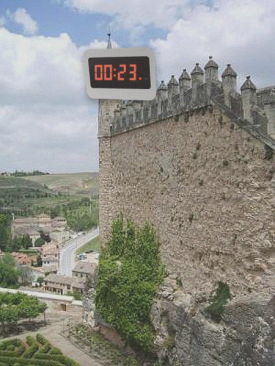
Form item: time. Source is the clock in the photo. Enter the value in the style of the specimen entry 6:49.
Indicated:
0:23
